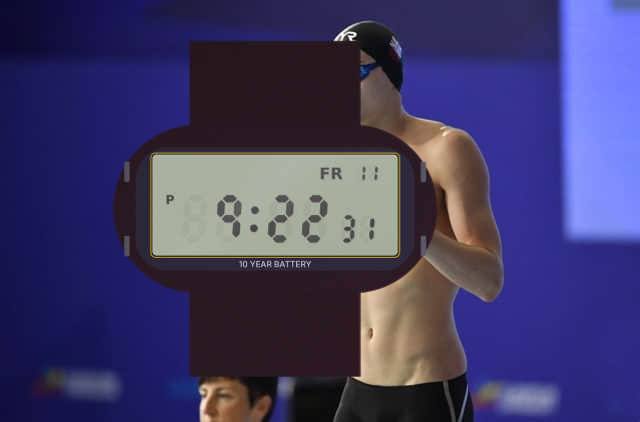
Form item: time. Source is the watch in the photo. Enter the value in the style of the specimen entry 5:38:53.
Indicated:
9:22:31
